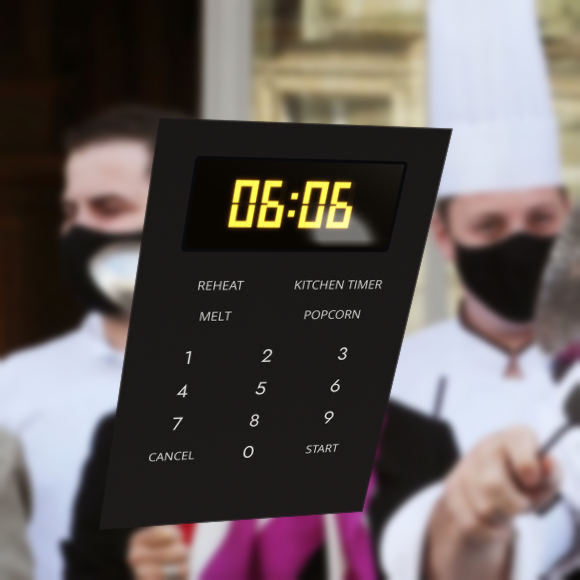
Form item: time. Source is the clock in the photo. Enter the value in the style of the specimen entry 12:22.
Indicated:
6:06
